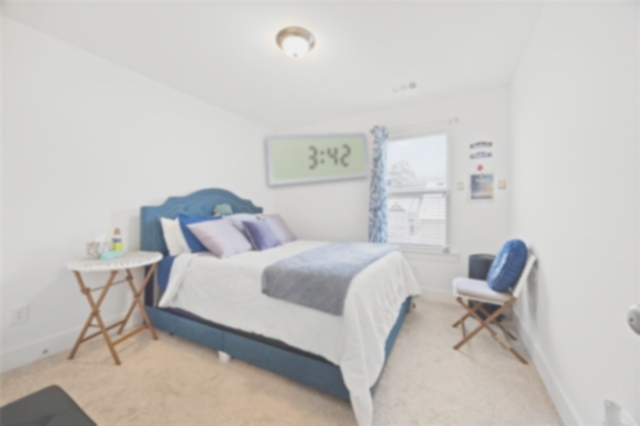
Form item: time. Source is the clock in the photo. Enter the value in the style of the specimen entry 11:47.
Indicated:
3:42
